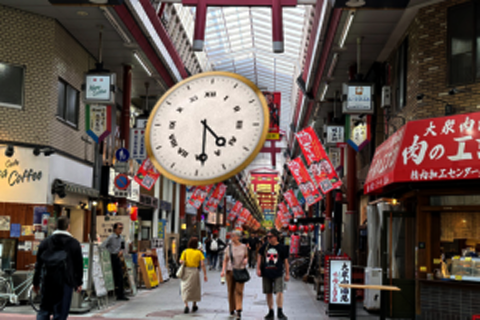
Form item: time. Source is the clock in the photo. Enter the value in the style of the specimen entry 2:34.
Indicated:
4:29
